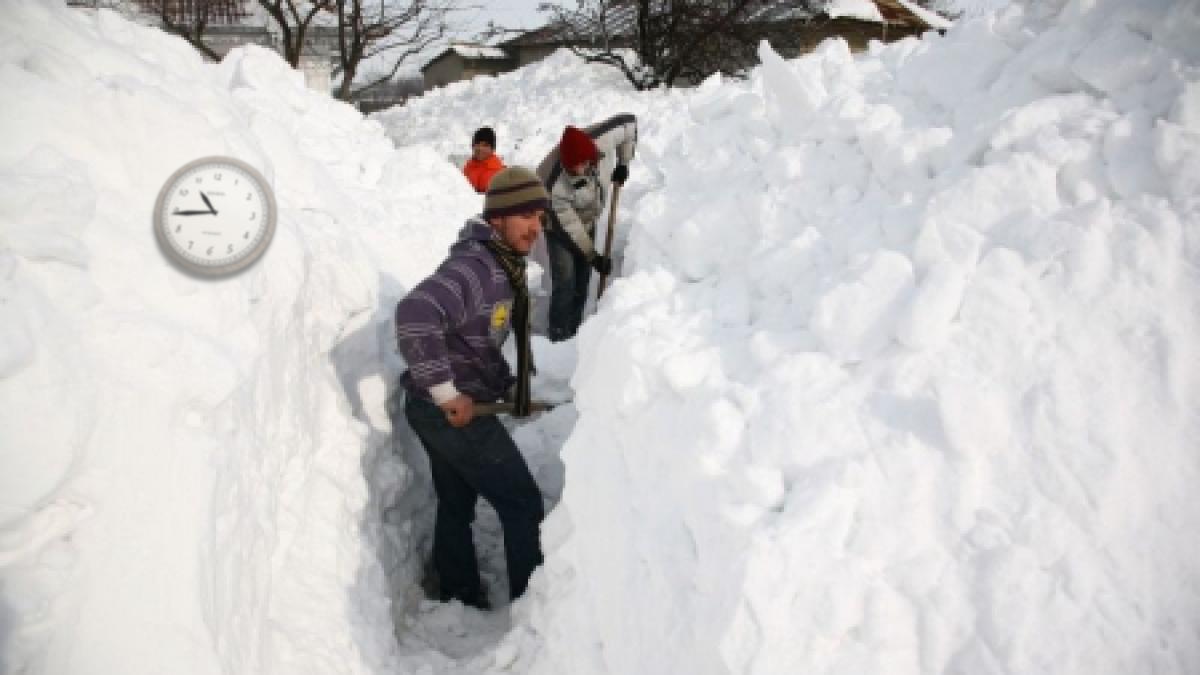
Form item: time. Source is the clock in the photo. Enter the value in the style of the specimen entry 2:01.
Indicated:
10:44
